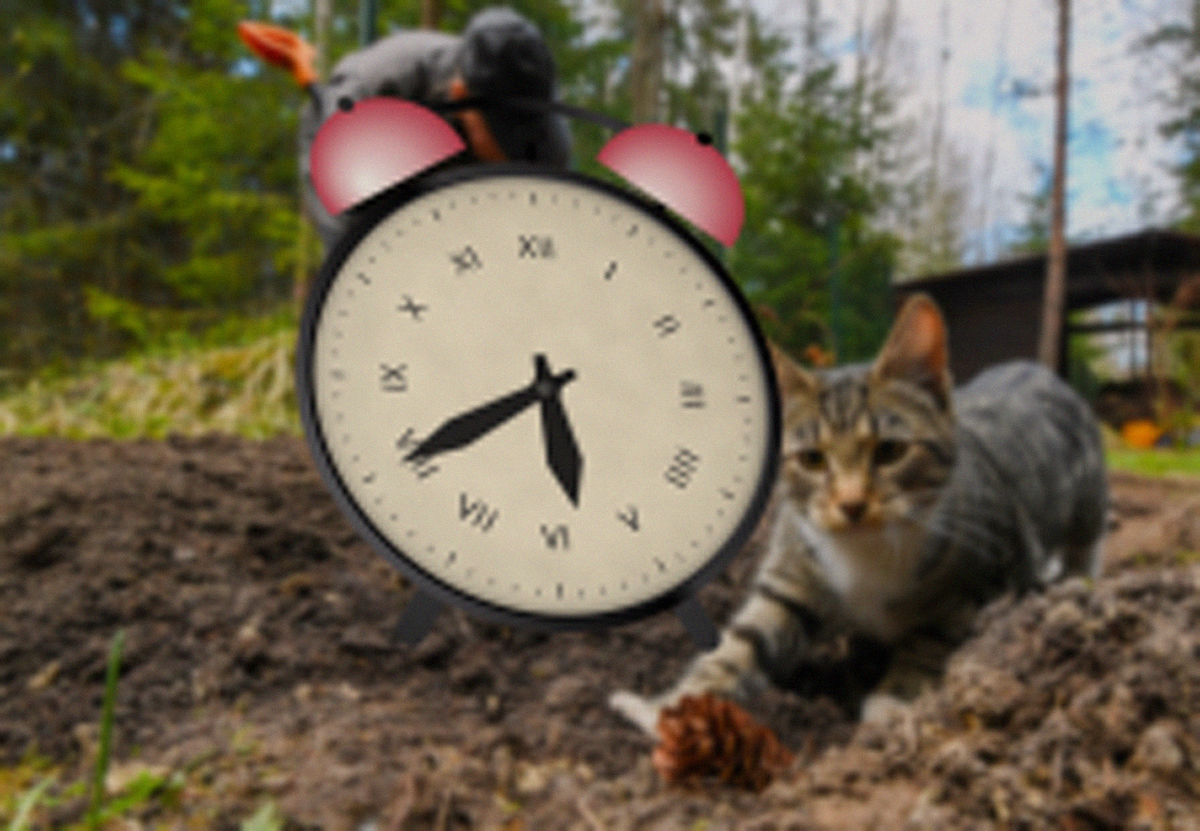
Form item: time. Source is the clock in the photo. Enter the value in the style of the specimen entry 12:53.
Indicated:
5:40
